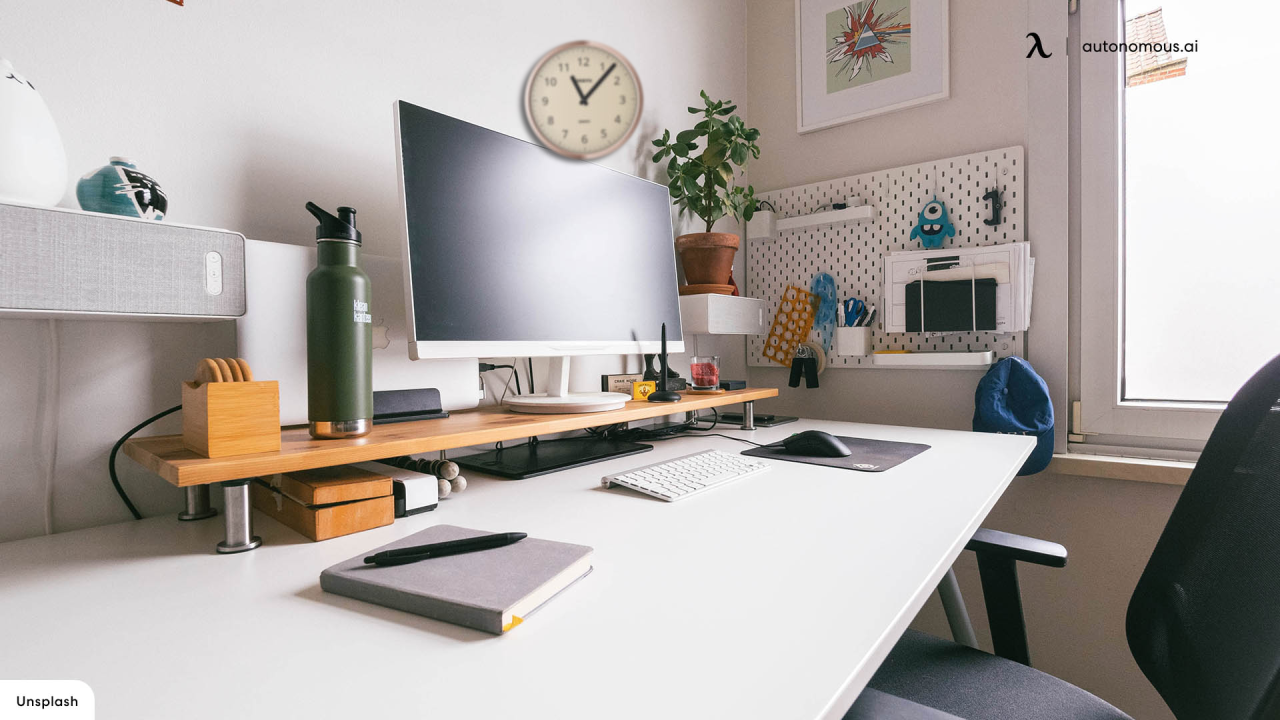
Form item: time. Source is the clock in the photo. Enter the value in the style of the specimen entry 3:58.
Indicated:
11:07
